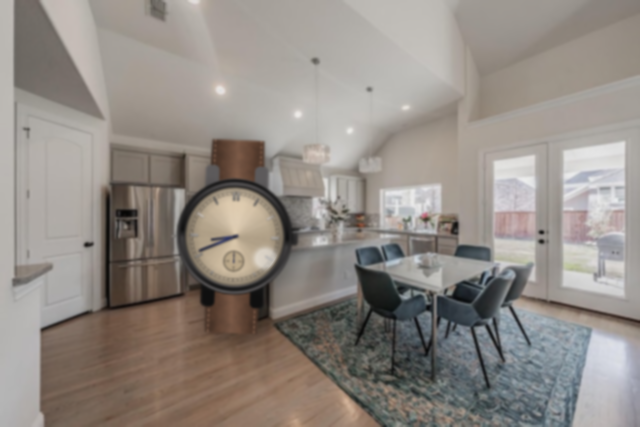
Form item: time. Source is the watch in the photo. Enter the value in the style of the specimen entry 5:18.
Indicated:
8:41
